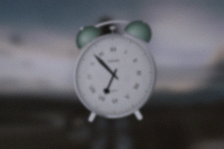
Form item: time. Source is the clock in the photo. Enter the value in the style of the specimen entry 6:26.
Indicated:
6:53
